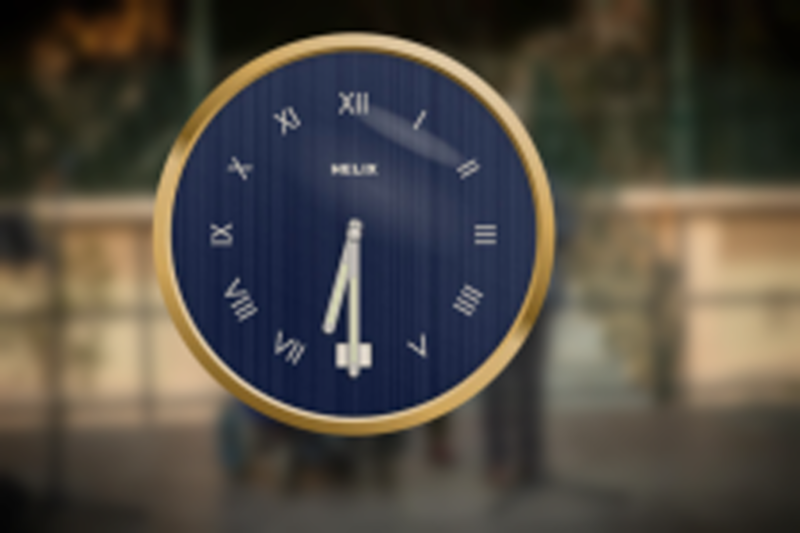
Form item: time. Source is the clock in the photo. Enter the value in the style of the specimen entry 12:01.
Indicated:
6:30
